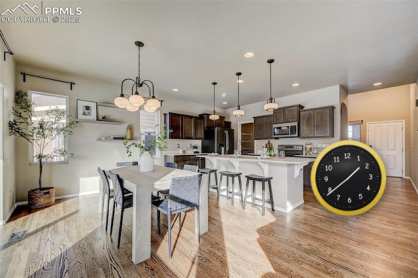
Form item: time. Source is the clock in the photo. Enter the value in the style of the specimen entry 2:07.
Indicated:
1:39
